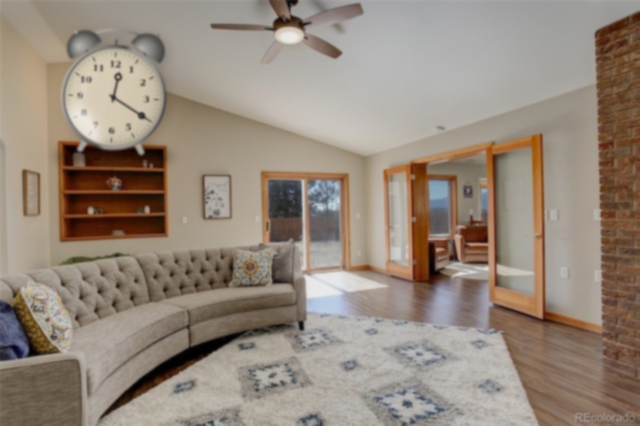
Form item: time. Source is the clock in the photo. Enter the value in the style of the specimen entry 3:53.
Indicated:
12:20
